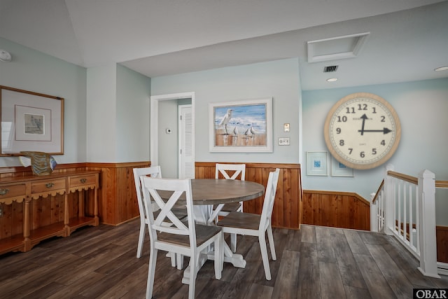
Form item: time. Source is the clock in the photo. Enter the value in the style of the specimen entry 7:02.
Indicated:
12:15
